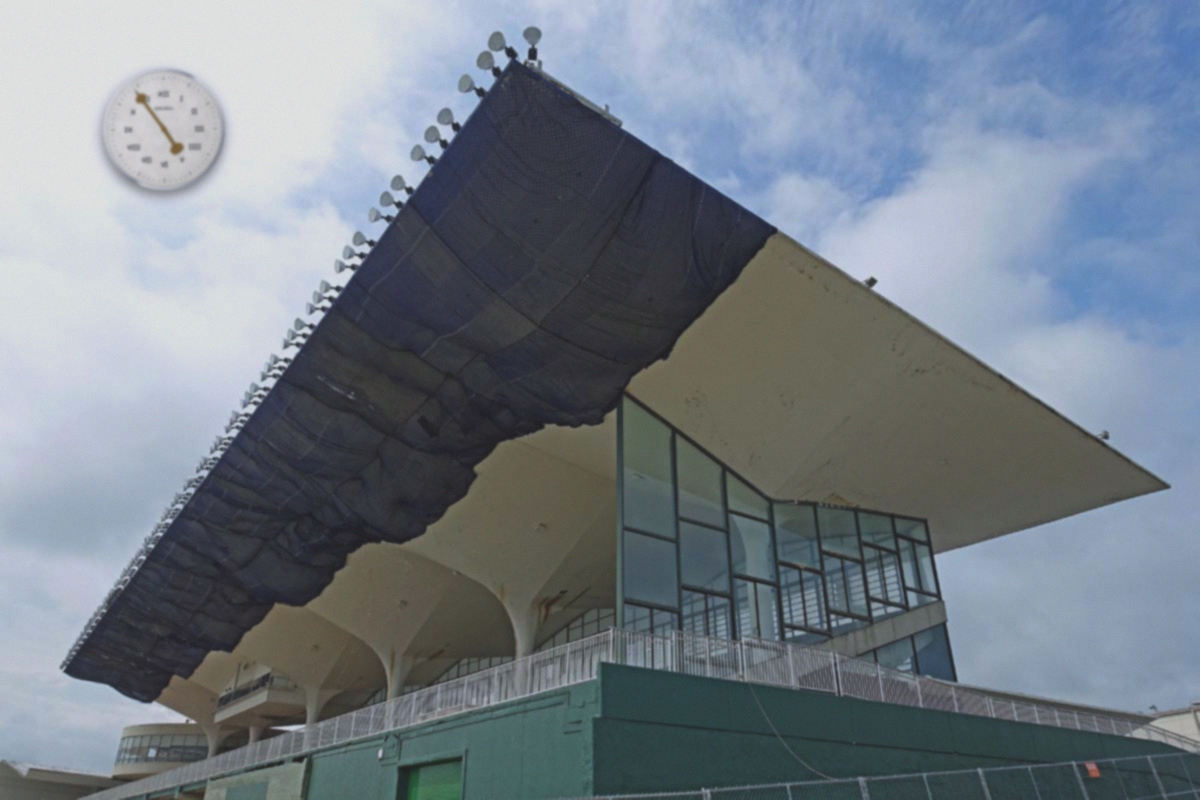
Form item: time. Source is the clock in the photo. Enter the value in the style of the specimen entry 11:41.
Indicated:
4:54
